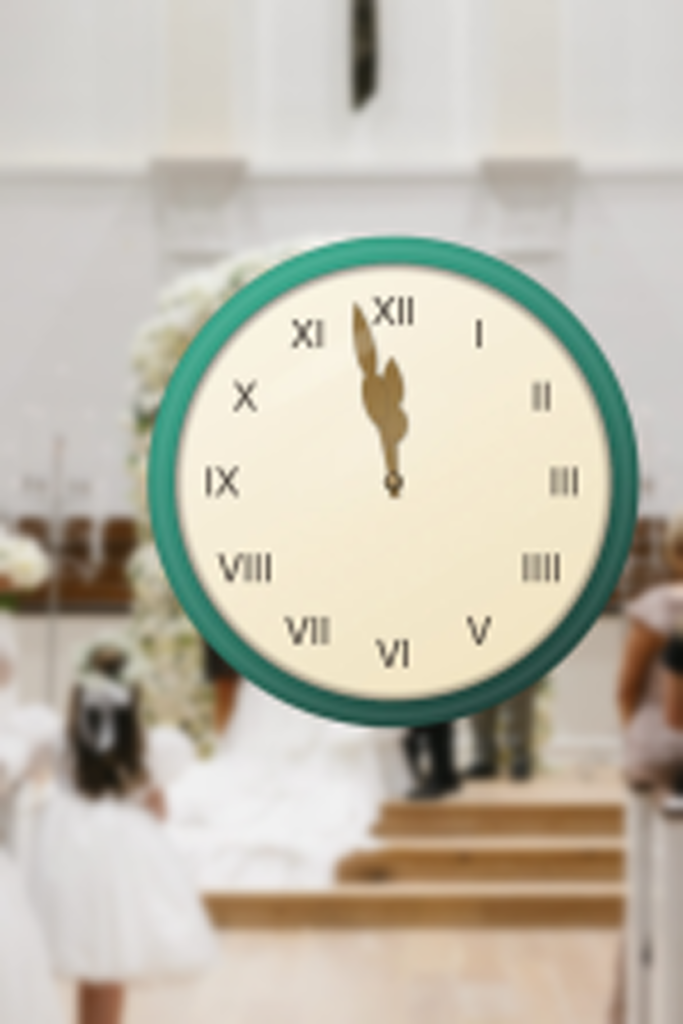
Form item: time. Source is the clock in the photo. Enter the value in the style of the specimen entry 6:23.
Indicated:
11:58
